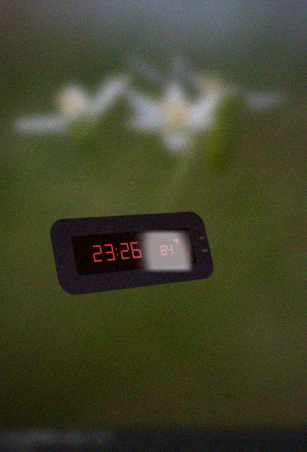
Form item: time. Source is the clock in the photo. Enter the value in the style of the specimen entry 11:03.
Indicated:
23:26
